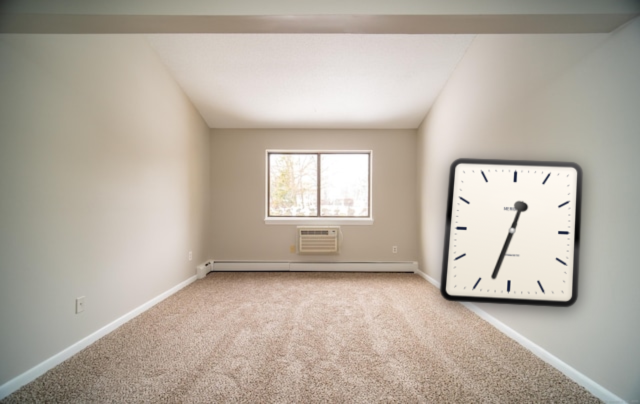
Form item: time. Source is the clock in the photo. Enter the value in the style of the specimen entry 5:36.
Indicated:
12:33
